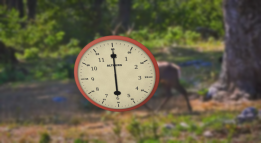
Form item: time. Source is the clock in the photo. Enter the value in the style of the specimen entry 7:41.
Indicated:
6:00
